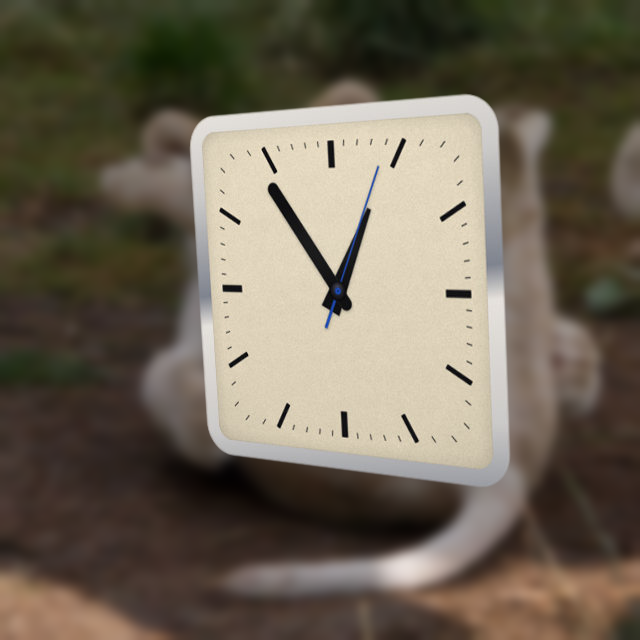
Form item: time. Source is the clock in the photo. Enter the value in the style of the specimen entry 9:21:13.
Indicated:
12:54:04
